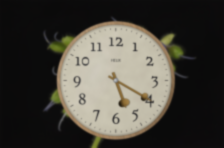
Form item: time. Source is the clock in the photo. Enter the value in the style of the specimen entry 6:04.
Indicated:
5:20
